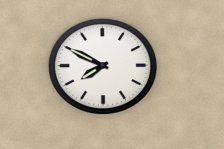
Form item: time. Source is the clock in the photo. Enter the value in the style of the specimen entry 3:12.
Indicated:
7:50
